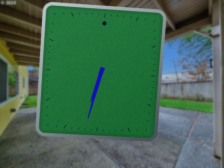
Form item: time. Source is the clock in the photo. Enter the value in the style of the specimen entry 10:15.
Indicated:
6:32
